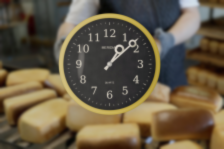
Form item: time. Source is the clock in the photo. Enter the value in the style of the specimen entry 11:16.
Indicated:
1:08
